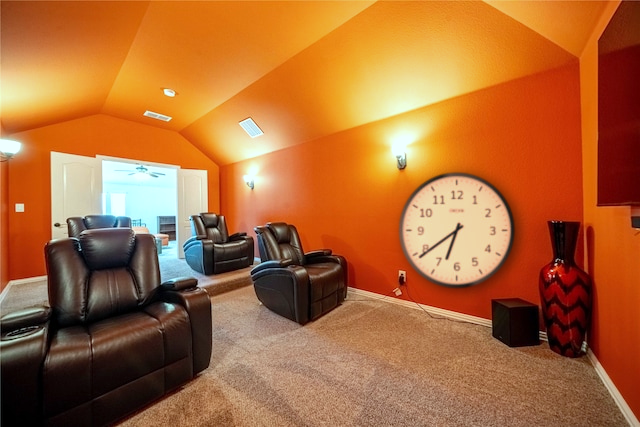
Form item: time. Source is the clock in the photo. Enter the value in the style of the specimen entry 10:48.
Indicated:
6:39
